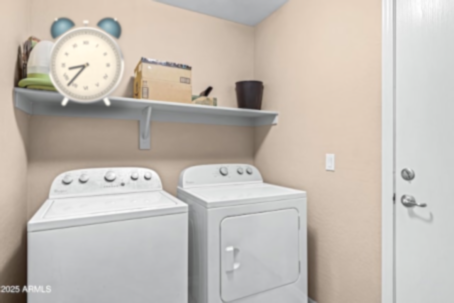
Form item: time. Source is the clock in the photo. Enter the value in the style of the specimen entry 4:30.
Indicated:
8:37
